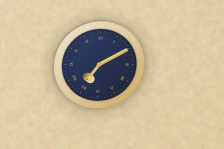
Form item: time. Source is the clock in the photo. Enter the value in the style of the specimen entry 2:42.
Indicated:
7:10
